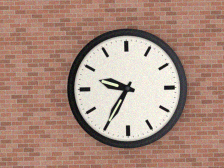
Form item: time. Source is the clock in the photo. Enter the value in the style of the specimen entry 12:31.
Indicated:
9:35
